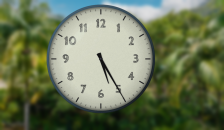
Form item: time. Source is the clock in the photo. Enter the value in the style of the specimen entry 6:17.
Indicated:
5:25
